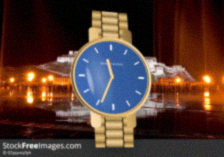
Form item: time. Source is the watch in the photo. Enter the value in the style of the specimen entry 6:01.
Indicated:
11:34
